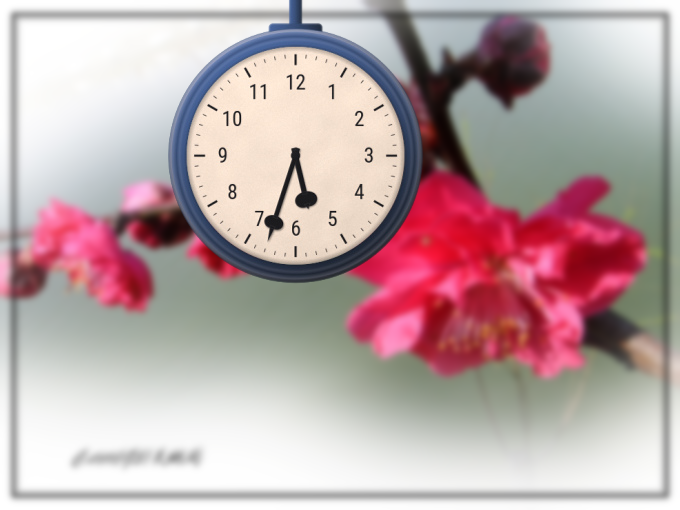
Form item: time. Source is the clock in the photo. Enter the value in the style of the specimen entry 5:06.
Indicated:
5:33
